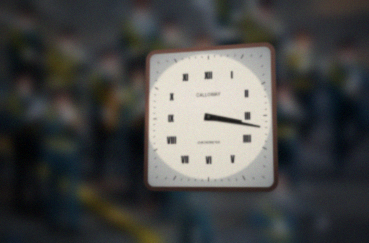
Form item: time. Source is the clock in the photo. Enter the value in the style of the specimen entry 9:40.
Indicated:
3:17
